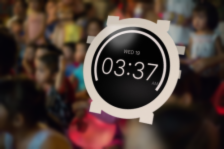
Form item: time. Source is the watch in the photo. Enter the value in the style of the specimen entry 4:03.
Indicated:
3:37
